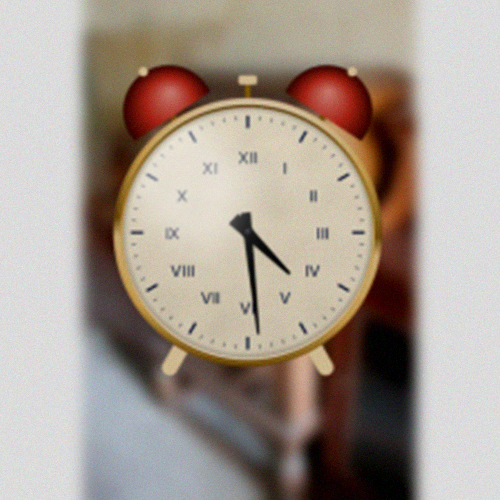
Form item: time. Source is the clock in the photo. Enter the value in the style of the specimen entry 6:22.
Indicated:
4:29
